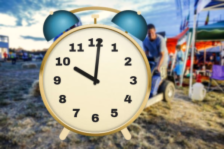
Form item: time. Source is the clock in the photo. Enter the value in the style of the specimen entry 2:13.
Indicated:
10:01
